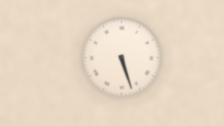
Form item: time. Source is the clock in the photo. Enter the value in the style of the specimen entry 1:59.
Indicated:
5:27
